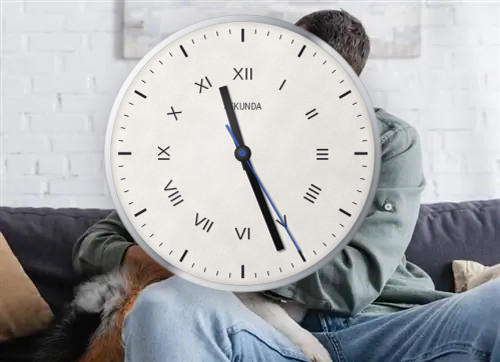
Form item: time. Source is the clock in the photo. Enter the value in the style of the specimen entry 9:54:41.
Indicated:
11:26:25
